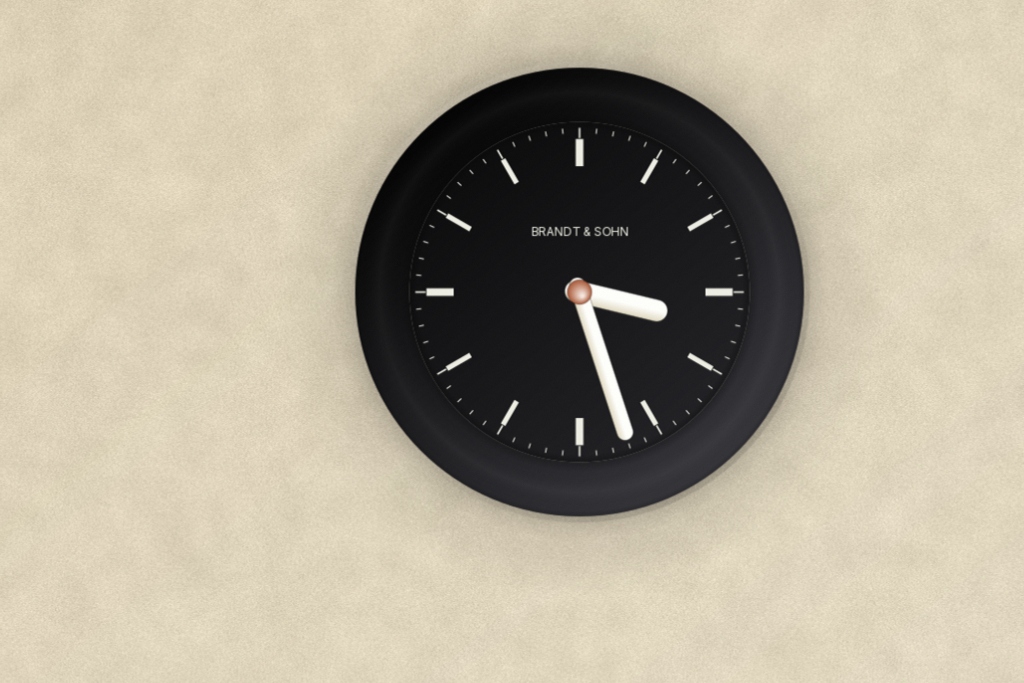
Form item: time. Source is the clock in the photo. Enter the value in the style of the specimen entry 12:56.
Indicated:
3:27
